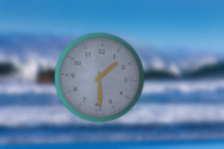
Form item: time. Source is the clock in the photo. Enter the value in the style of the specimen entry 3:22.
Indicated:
1:29
